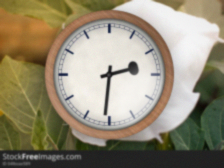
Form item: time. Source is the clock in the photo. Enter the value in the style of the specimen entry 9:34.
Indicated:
2:31
